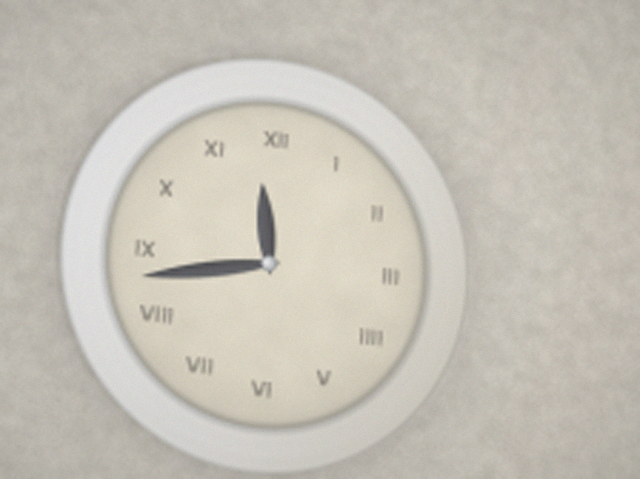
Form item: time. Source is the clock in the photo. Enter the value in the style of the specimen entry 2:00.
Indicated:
11:43
